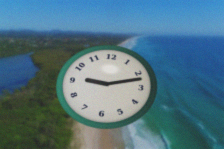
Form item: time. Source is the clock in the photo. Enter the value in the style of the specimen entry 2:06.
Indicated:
9:12
